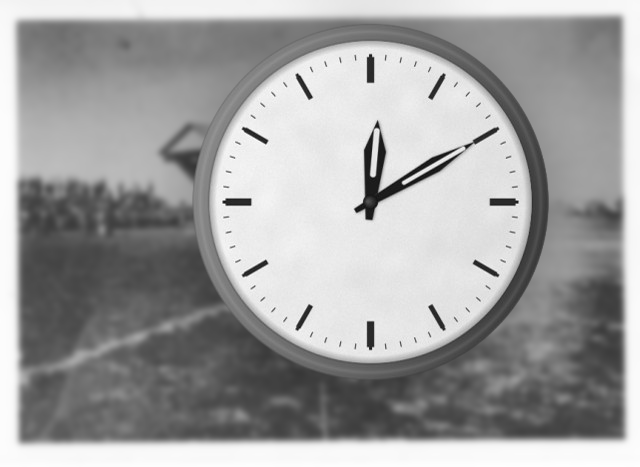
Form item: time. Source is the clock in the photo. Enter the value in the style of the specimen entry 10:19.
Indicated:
12:10
